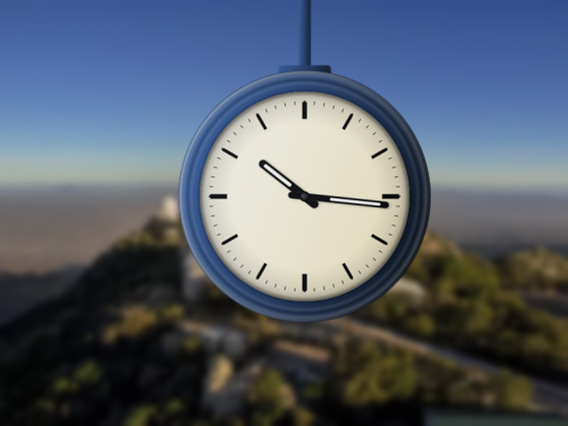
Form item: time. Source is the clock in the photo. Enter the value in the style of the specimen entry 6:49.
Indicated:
10:16
